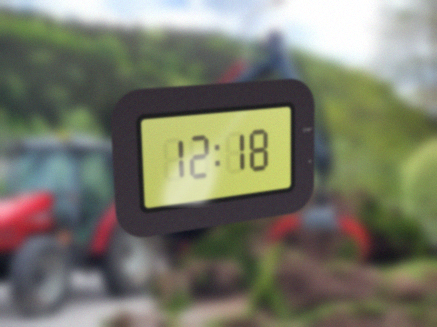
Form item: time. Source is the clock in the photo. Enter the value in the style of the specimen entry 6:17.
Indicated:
12:18
